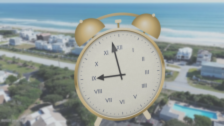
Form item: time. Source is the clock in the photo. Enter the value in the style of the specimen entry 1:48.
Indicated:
8:58
